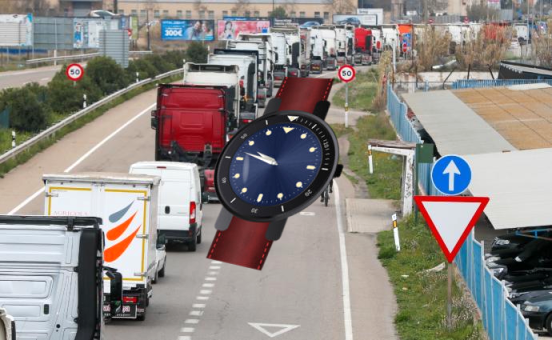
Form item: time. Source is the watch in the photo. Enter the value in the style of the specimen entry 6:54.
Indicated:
9:47
